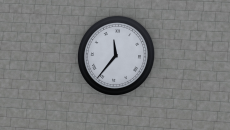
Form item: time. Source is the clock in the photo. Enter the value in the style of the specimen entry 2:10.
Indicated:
11:36
